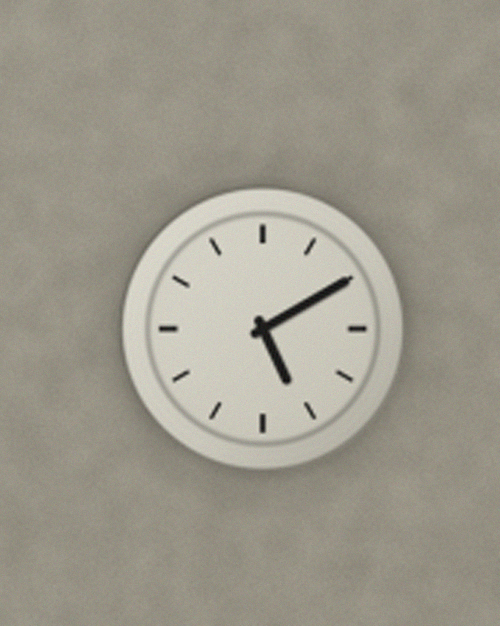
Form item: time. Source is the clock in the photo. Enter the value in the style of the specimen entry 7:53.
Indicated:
5:10
